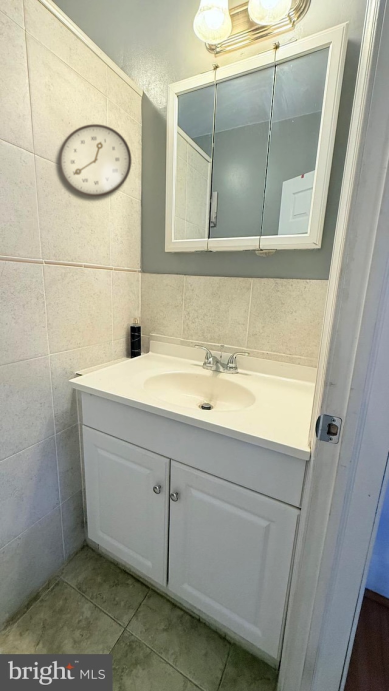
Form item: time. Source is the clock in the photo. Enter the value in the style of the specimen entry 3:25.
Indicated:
12:40
